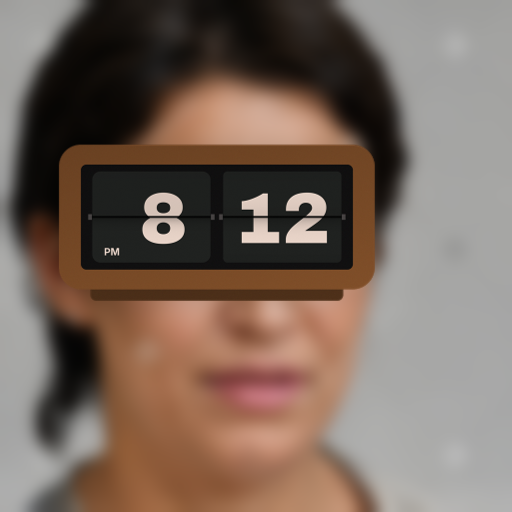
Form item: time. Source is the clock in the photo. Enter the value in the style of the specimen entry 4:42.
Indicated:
8:12
